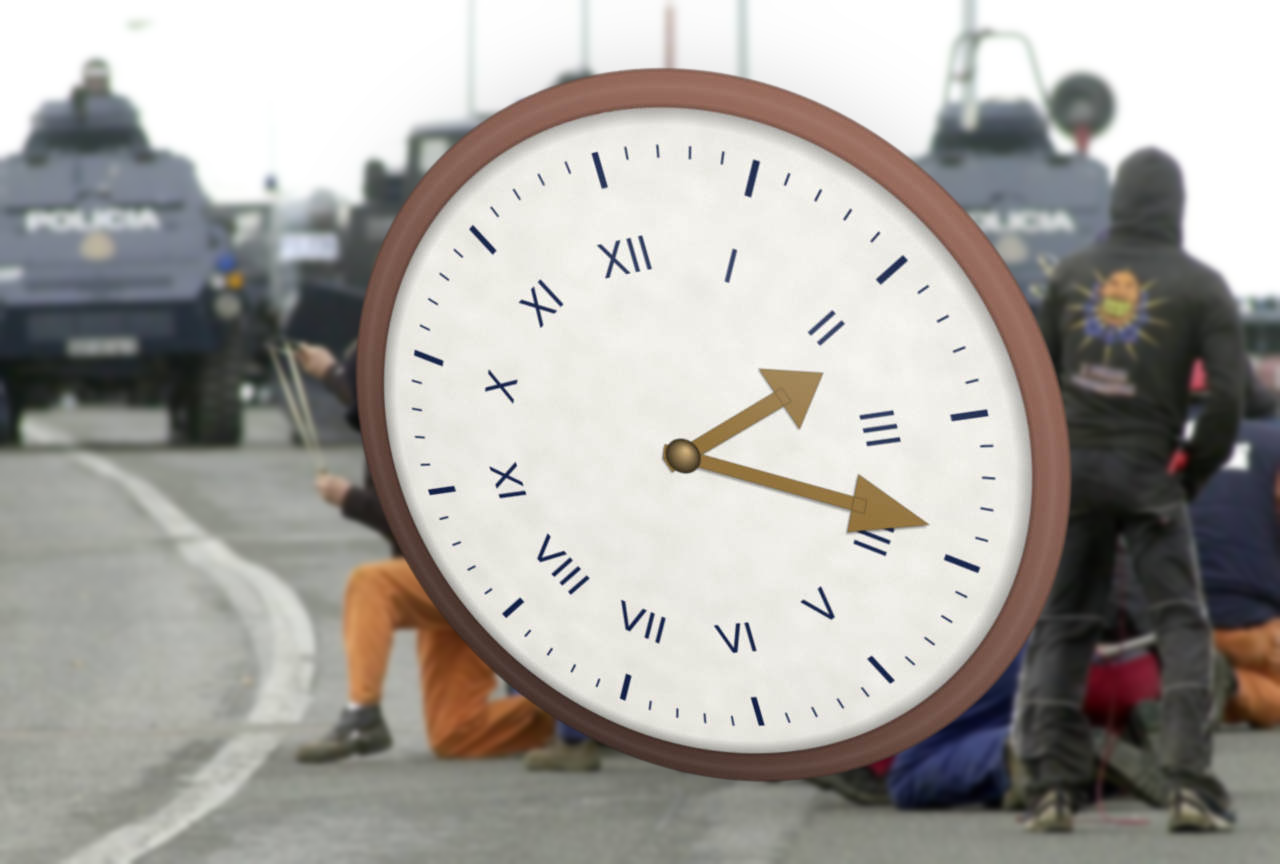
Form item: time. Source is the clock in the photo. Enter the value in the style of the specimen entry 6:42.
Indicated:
2:19
